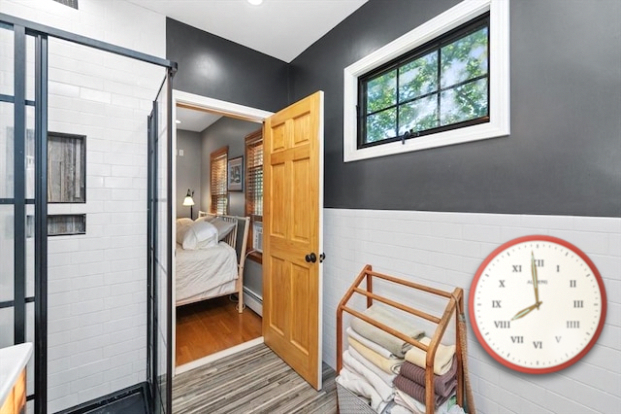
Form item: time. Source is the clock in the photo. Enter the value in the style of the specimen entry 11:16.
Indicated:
7:59
